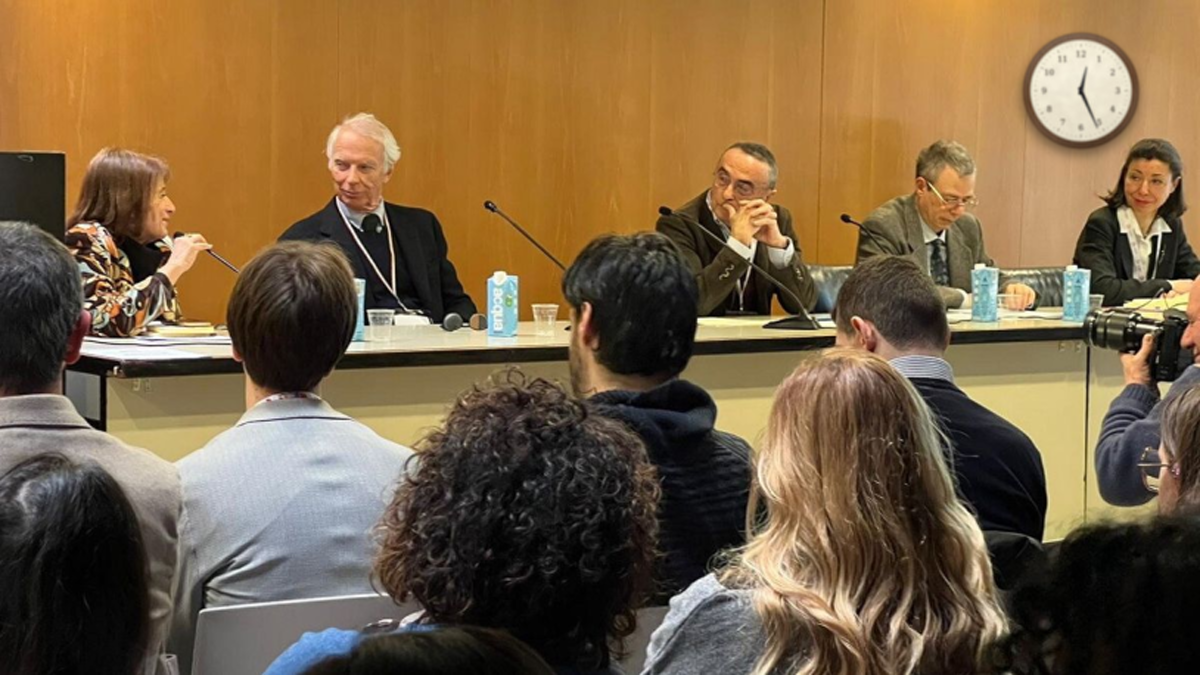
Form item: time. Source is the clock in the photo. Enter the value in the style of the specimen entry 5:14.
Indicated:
12:26
